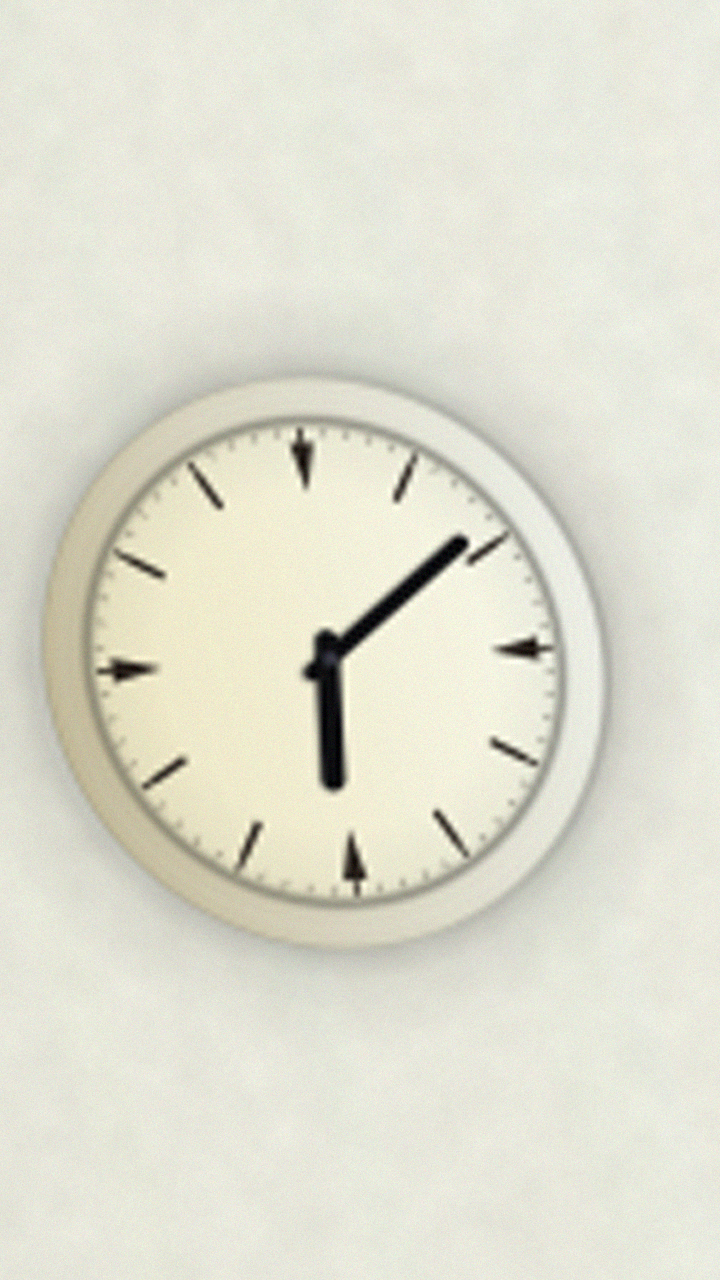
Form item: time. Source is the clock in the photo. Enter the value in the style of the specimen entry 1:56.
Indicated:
6:09
